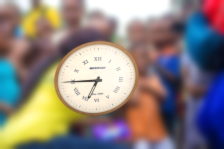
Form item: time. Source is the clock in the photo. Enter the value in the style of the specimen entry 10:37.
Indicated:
6:45
